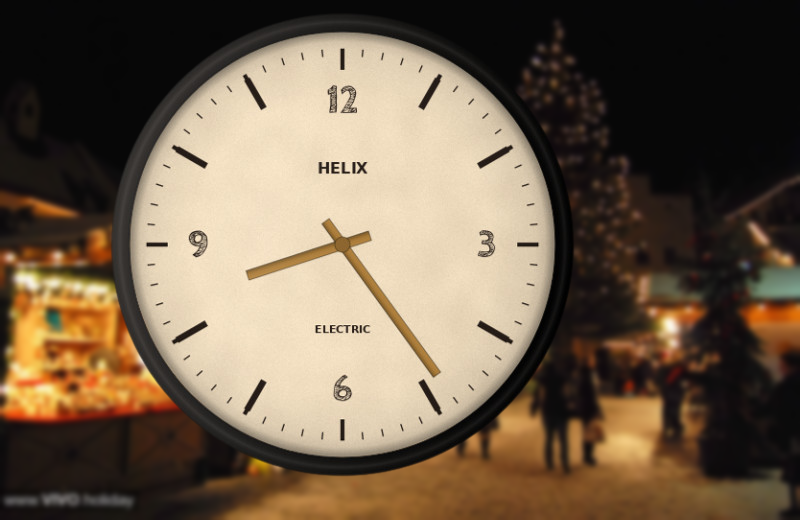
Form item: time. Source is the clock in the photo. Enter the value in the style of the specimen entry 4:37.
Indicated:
8:24
